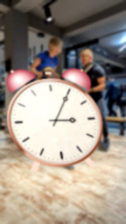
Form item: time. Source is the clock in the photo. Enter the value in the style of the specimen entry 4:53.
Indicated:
3:05
